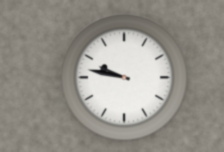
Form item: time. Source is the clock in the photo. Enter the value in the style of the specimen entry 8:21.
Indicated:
9:47
